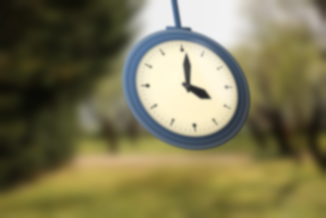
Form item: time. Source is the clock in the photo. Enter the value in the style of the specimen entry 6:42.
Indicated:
4:01
